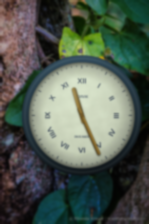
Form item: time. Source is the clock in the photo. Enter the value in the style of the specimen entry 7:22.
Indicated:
11:26
